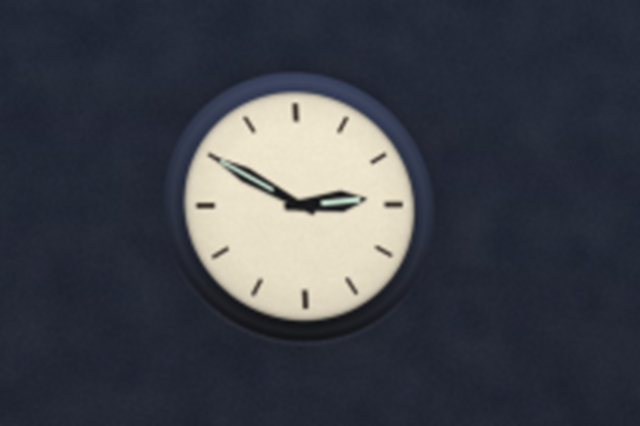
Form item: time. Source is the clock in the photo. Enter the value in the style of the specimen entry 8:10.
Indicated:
2:50
